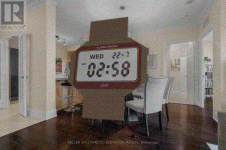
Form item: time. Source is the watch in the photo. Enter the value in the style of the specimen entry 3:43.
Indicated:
2:58
